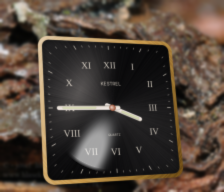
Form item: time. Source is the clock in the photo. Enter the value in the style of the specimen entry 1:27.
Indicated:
3:45
